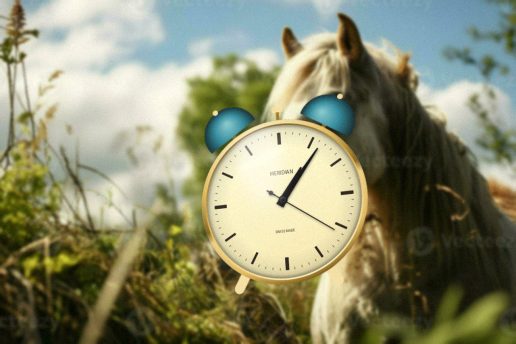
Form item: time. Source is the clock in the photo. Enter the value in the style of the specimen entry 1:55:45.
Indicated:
1:06:21
